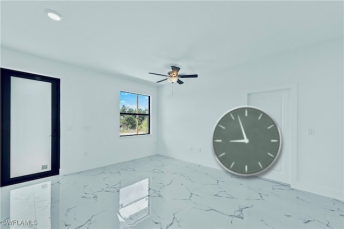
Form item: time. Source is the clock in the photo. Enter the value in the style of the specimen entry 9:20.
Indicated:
8:57
